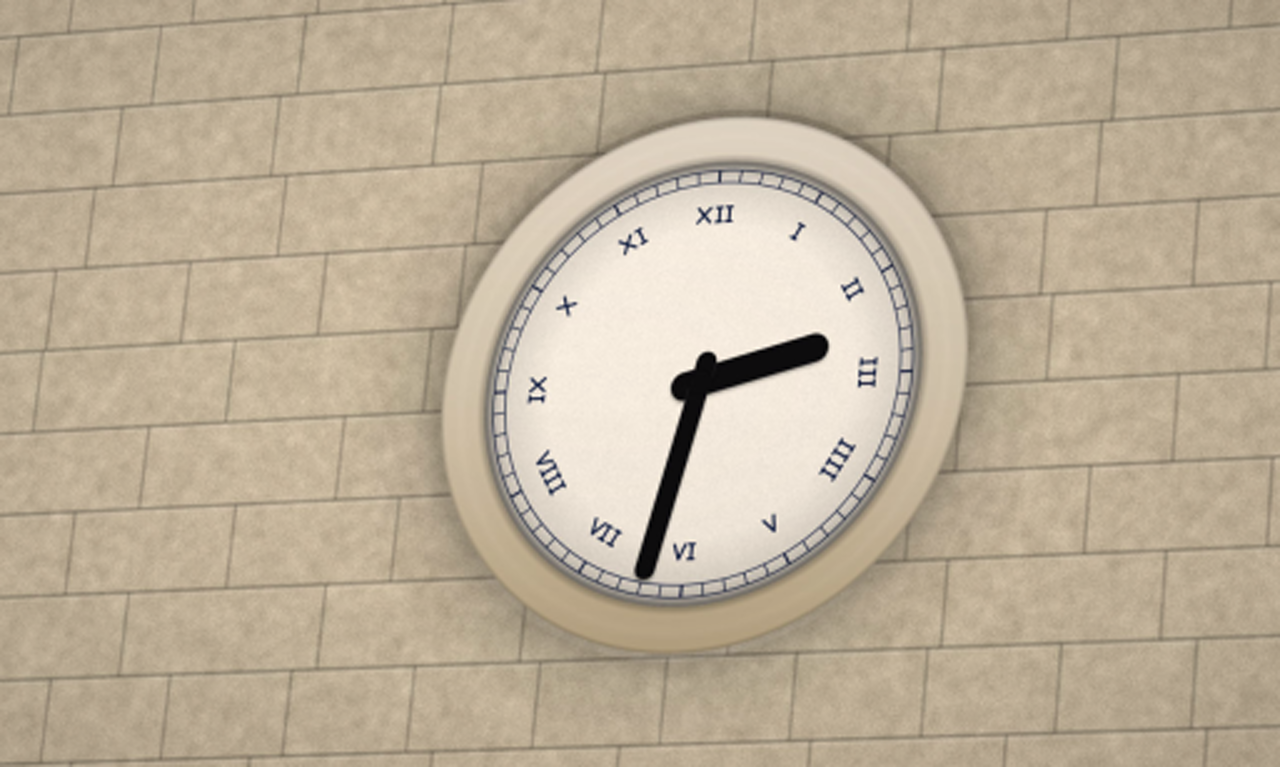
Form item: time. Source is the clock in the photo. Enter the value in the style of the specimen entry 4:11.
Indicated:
2:32
